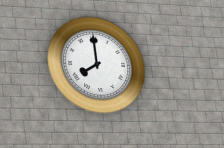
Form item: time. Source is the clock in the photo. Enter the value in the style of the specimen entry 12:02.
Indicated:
8:00
